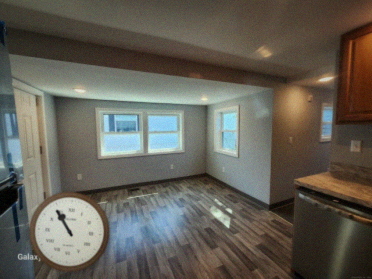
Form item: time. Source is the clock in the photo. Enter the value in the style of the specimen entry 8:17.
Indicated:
10:54
